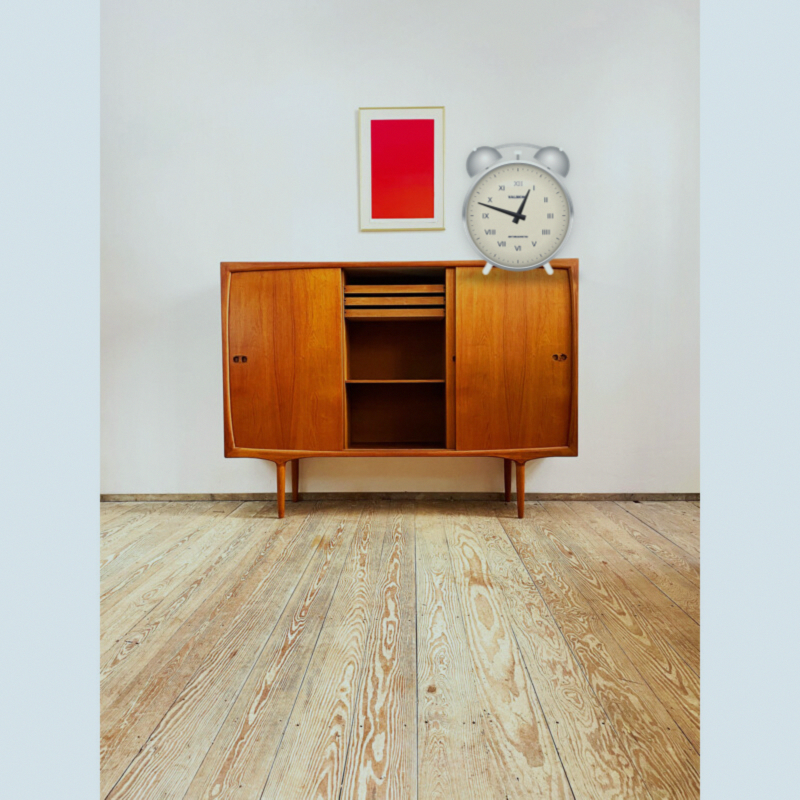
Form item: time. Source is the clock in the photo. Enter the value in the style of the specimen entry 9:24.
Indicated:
12:48
